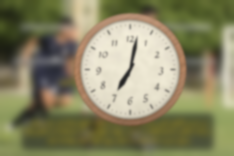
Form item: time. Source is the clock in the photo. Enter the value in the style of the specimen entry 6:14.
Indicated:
7:02
